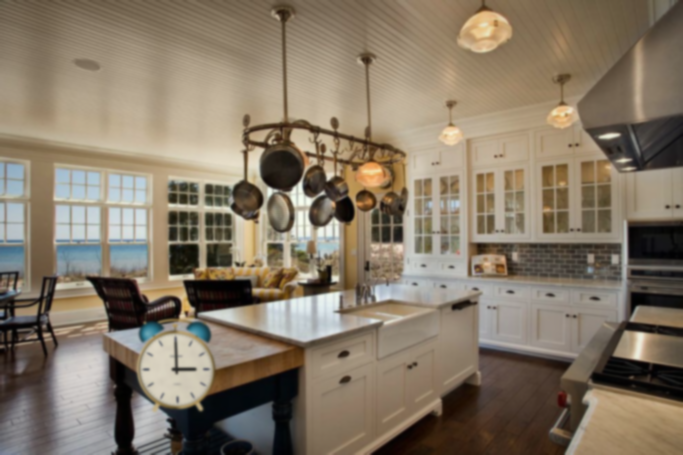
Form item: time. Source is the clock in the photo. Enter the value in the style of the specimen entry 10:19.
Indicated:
3:00
